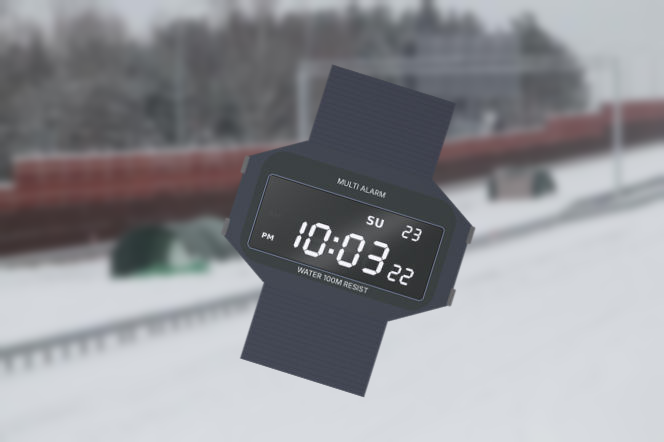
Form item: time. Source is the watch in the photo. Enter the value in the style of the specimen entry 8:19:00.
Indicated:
10:03:22
